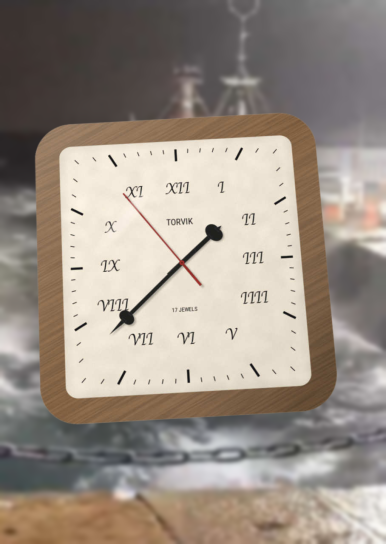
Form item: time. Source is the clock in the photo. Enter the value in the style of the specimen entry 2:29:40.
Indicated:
1:37:54
